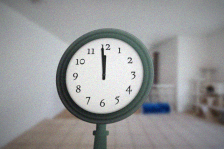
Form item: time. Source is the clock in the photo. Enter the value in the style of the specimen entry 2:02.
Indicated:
11:59
